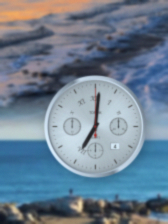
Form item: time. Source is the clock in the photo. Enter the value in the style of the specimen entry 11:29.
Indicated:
7:01
